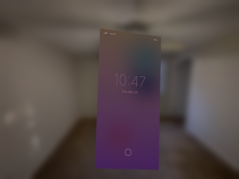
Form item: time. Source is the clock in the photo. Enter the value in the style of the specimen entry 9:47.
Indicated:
10:47
